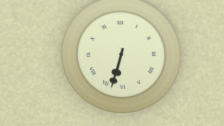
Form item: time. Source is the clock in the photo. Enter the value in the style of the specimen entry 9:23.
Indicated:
6:33
